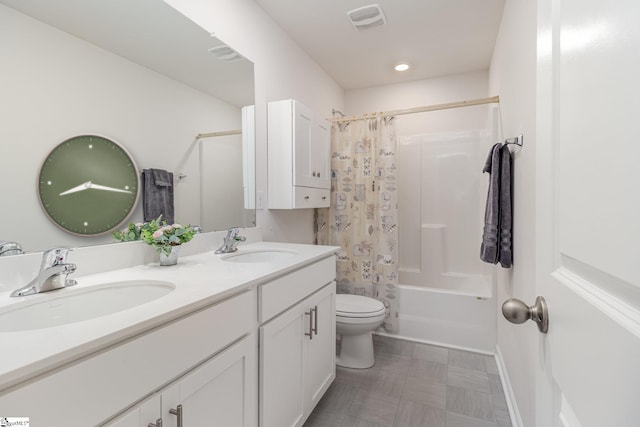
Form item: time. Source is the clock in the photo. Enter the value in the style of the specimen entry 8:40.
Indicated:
8:16
